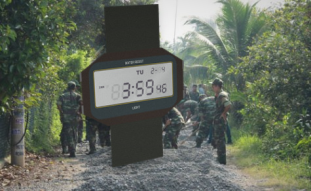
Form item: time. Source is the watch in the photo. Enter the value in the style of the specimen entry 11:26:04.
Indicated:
3:59:46
